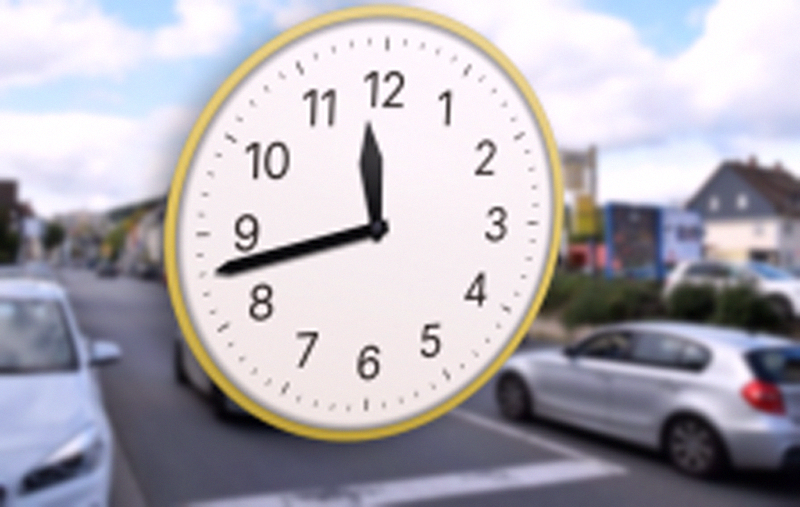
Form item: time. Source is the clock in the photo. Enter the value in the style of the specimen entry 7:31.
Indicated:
11:43
